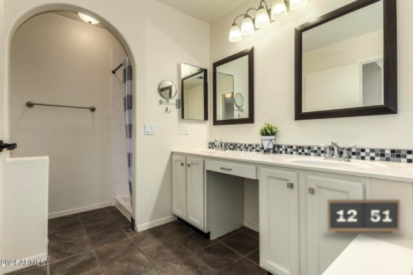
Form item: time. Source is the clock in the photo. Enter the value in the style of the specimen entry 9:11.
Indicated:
12:51
